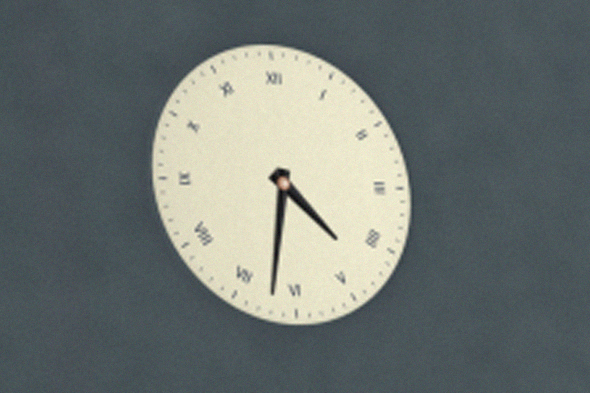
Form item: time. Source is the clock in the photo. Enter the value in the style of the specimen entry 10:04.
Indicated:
4:32
